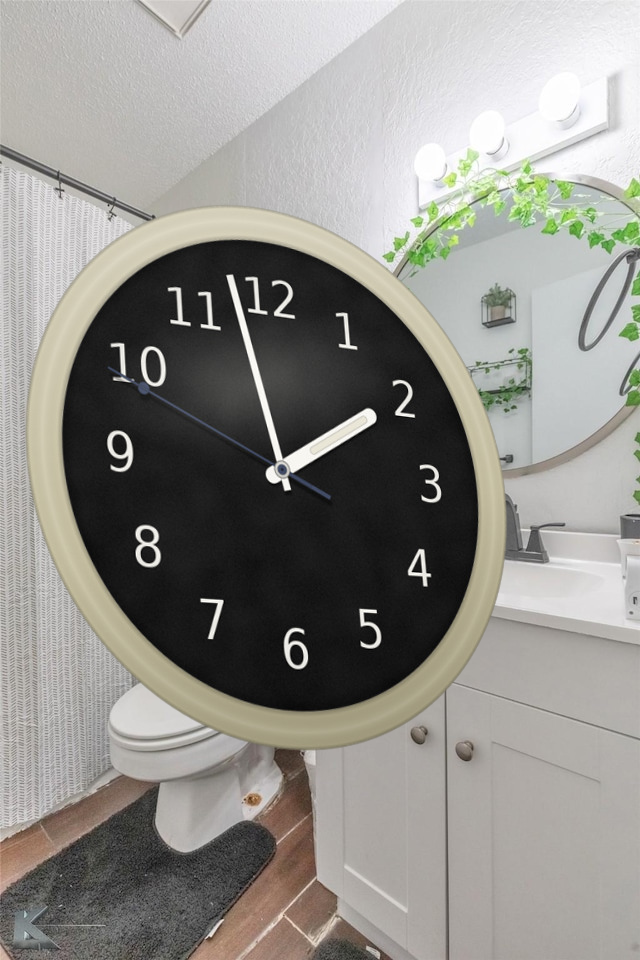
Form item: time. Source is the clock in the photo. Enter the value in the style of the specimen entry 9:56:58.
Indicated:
1:57:49
